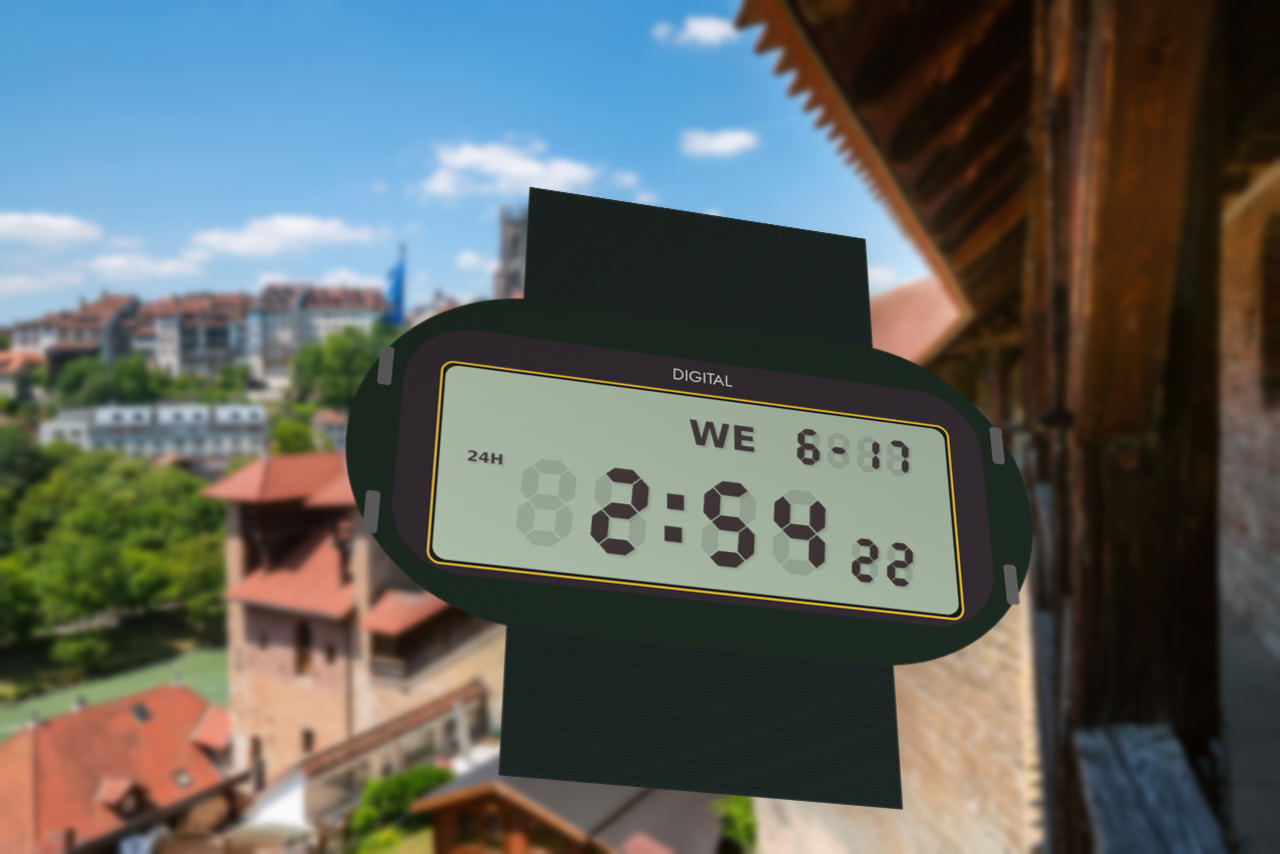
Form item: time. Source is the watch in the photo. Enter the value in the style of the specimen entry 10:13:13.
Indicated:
2:54:22
